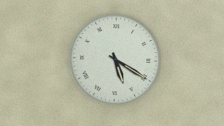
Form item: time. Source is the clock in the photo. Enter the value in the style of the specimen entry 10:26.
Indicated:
5:20
